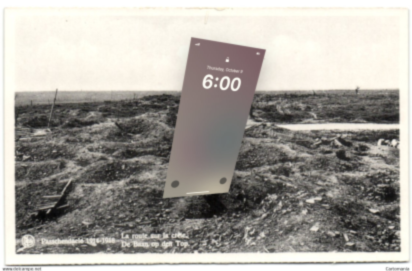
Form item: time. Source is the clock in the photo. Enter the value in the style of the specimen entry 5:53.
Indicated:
6:00
